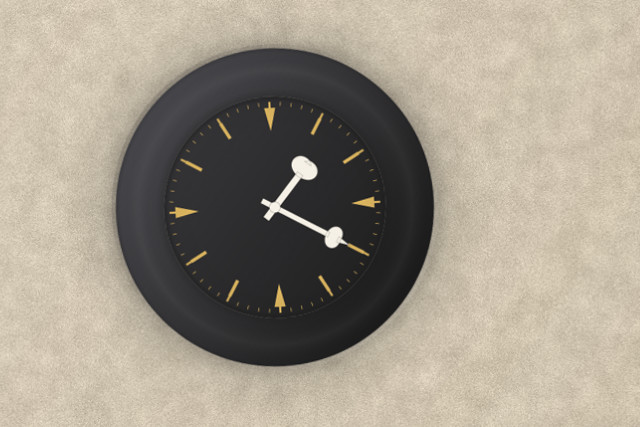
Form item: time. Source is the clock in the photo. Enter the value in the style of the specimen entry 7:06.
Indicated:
1:20
